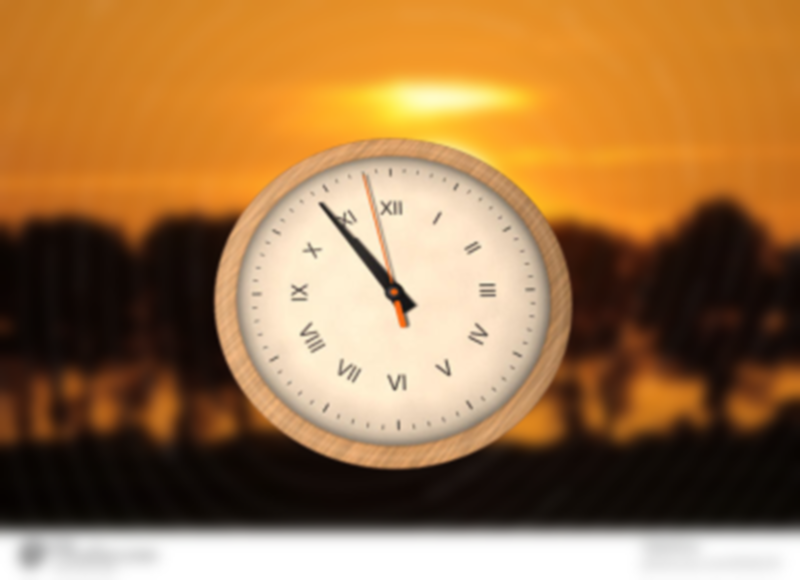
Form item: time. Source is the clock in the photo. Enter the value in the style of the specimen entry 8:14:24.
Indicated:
10:53:58
